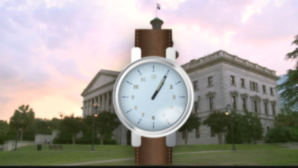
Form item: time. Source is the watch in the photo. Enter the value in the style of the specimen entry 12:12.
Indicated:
1:05
